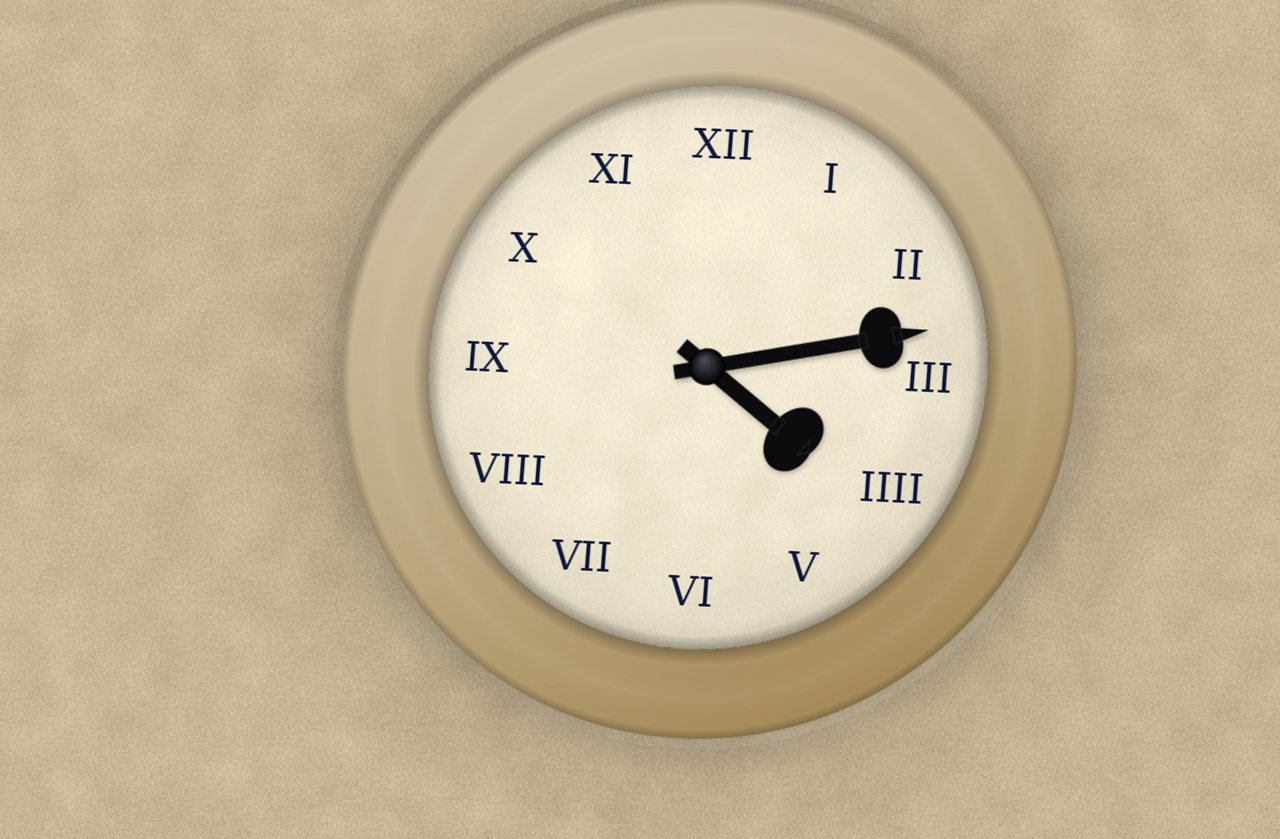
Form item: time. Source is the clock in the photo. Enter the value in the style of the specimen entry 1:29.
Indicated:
4:13
